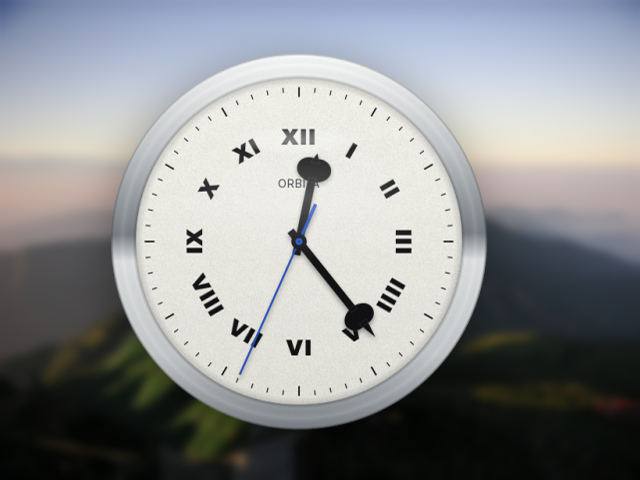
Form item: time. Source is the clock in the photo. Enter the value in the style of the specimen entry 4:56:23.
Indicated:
12:23:34
